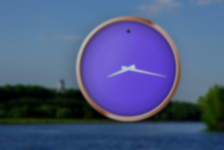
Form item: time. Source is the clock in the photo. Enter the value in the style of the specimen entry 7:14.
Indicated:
8:17
